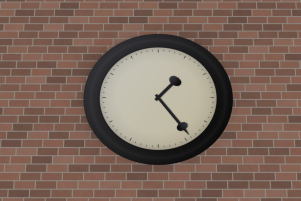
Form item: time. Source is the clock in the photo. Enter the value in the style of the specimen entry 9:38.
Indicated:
1:24
